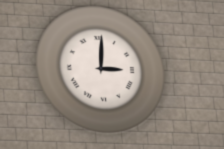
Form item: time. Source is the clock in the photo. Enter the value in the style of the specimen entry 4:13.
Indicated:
3:01
